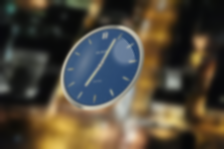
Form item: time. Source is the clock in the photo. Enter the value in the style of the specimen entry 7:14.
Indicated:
7:04
